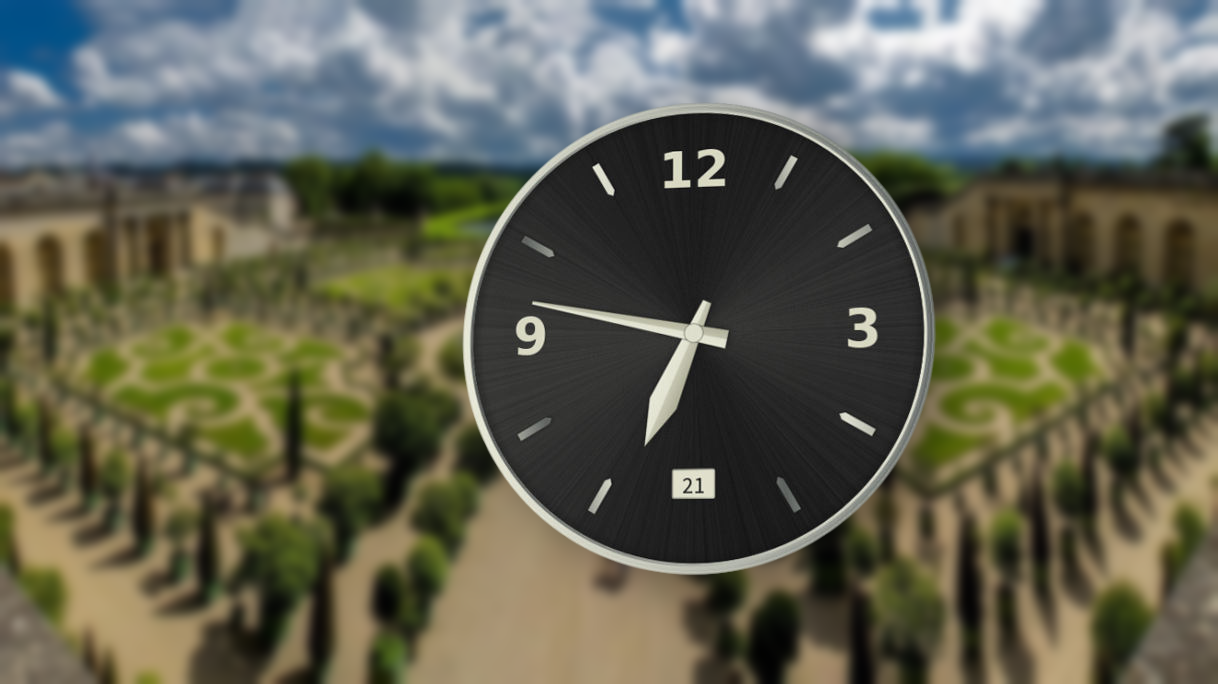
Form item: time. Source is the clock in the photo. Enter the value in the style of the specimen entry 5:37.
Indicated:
6:47
